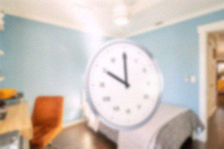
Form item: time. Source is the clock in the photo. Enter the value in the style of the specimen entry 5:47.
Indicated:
10:00
